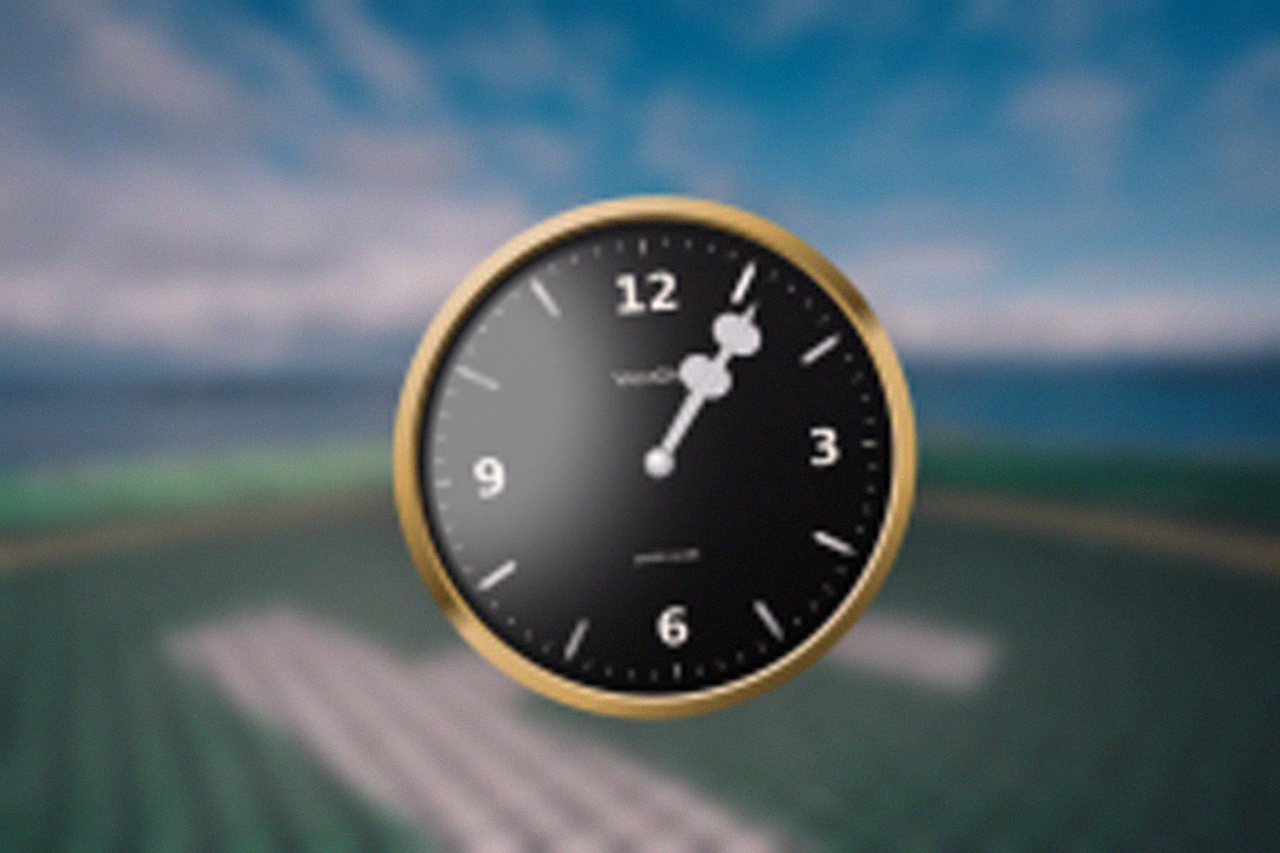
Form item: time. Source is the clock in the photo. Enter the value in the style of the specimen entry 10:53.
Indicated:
1:06
